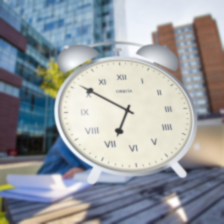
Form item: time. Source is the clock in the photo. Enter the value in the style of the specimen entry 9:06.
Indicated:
6:51
